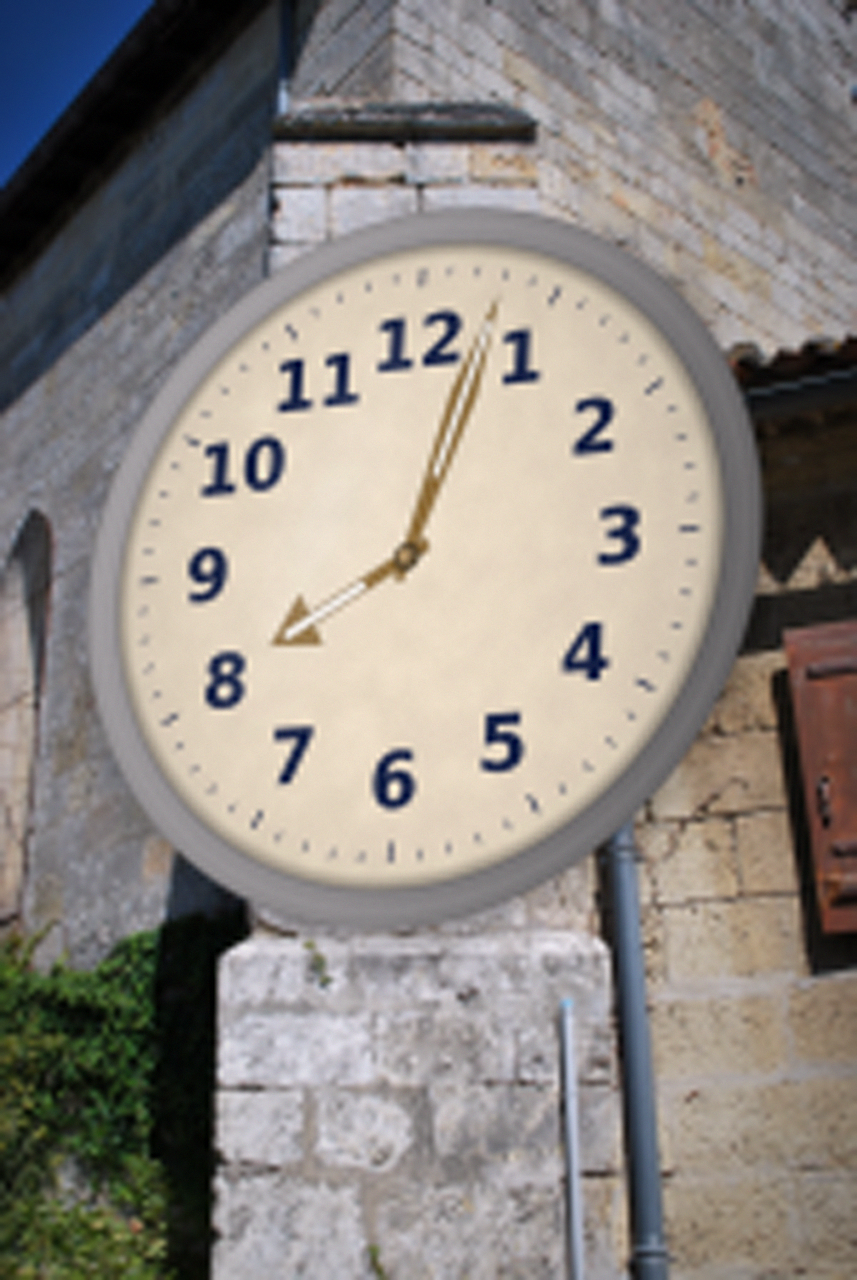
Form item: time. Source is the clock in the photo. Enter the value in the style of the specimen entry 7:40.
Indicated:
8:03
